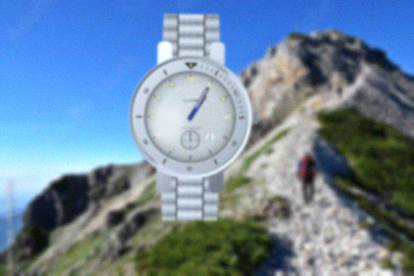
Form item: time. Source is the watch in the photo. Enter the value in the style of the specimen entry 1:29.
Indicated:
1:05
